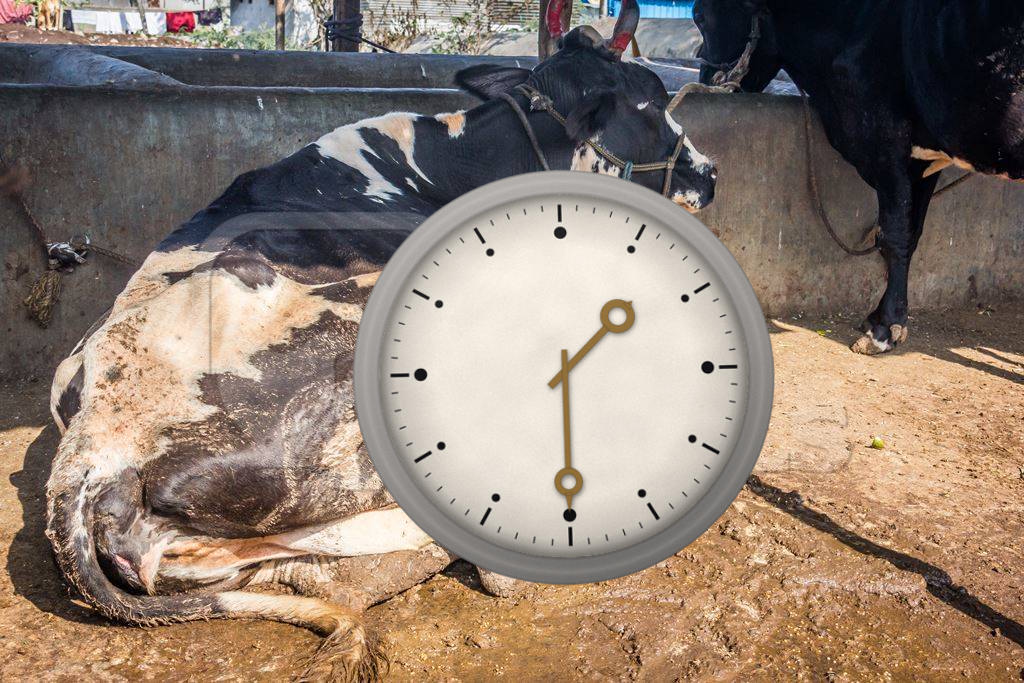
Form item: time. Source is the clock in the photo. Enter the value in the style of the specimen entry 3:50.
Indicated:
1:30
